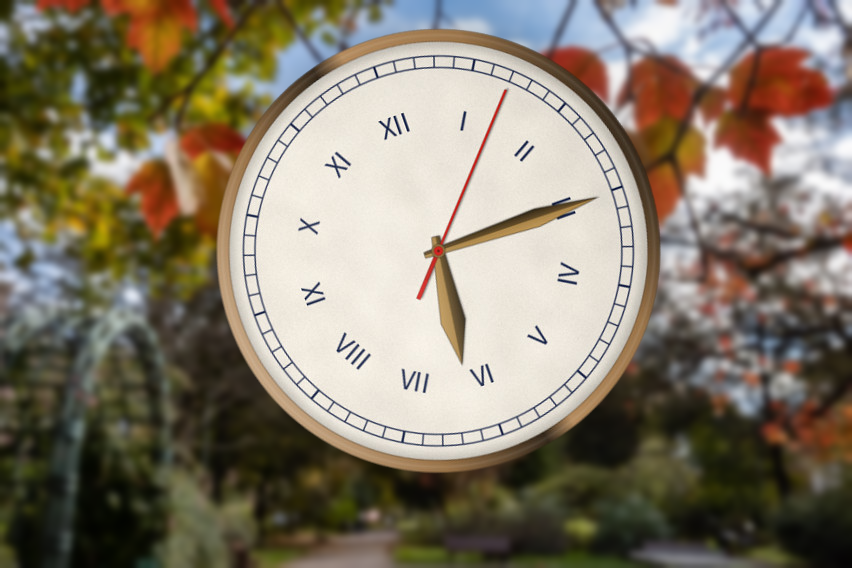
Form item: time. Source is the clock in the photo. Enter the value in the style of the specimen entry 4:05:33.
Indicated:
6:15:07
